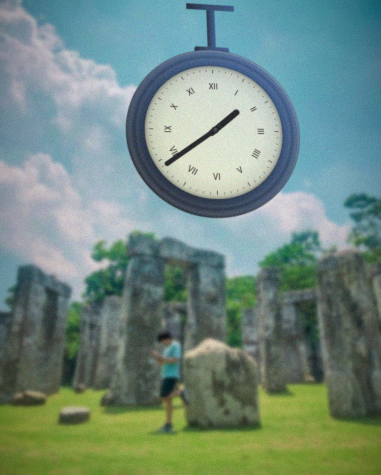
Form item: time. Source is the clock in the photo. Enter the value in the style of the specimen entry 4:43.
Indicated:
1:39
